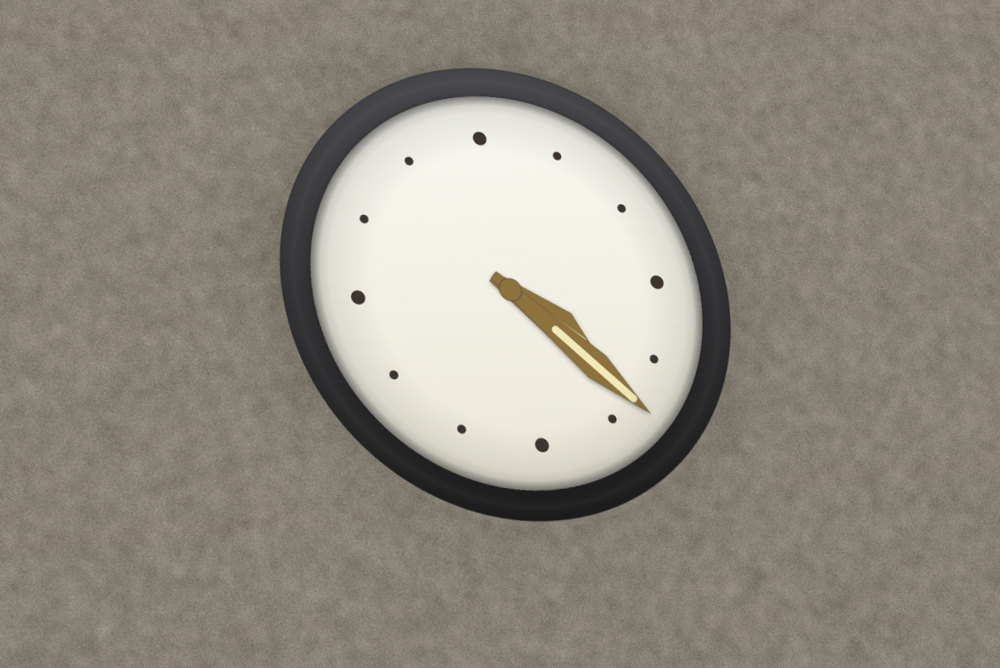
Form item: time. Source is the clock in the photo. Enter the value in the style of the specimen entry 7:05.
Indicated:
4:23
